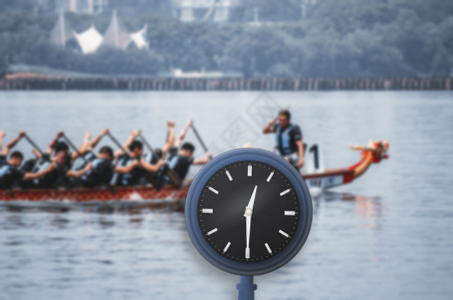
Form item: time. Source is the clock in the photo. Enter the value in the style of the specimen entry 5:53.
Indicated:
12:30
